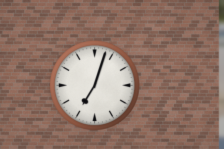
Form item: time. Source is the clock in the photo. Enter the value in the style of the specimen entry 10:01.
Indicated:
7:03
